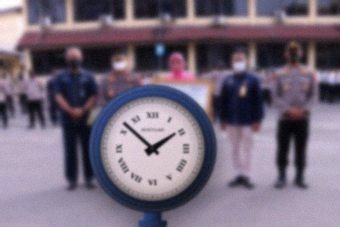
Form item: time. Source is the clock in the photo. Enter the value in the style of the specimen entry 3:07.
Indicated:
1:52
